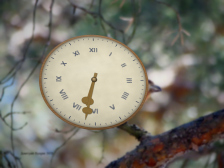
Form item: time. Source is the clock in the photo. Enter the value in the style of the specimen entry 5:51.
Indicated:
6:32
